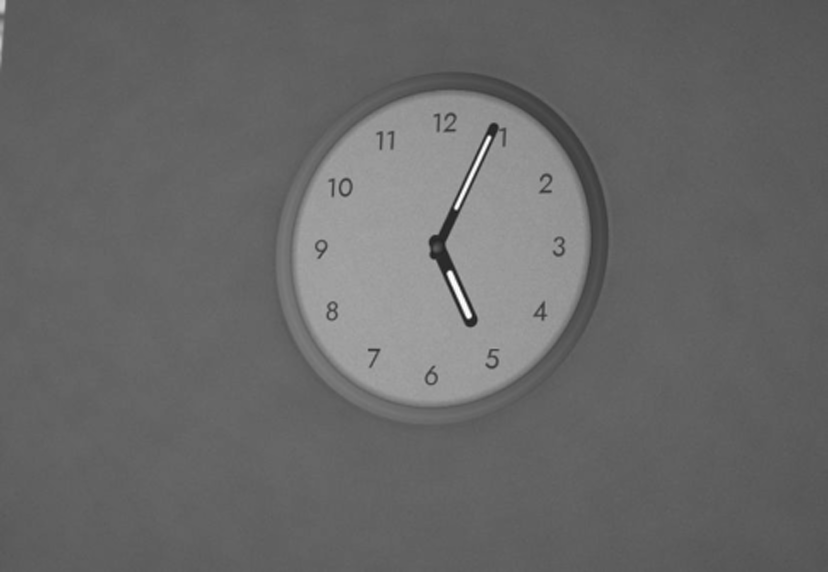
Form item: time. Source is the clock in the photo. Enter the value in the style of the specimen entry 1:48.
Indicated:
5:04
